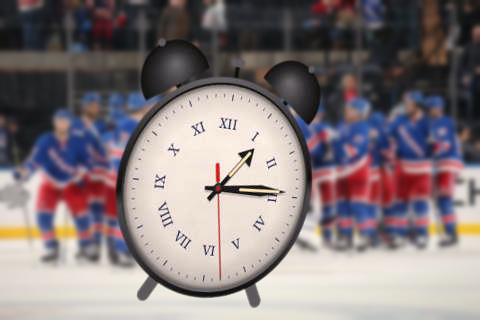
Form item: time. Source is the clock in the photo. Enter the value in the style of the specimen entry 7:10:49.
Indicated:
1:14:28
